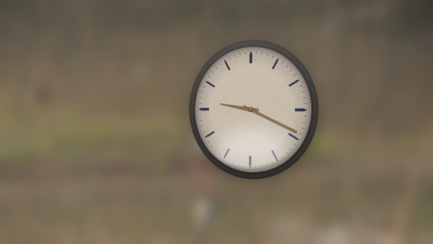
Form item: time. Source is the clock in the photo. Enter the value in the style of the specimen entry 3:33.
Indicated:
9:19
